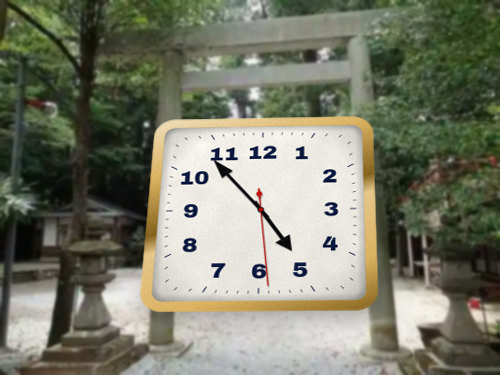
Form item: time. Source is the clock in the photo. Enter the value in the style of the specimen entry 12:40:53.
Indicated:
4:53:29
